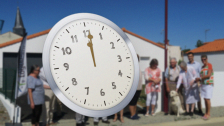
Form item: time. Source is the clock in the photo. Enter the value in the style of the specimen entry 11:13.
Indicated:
12:01
